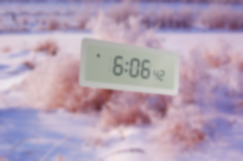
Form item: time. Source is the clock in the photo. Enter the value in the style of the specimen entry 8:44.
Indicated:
6:06
